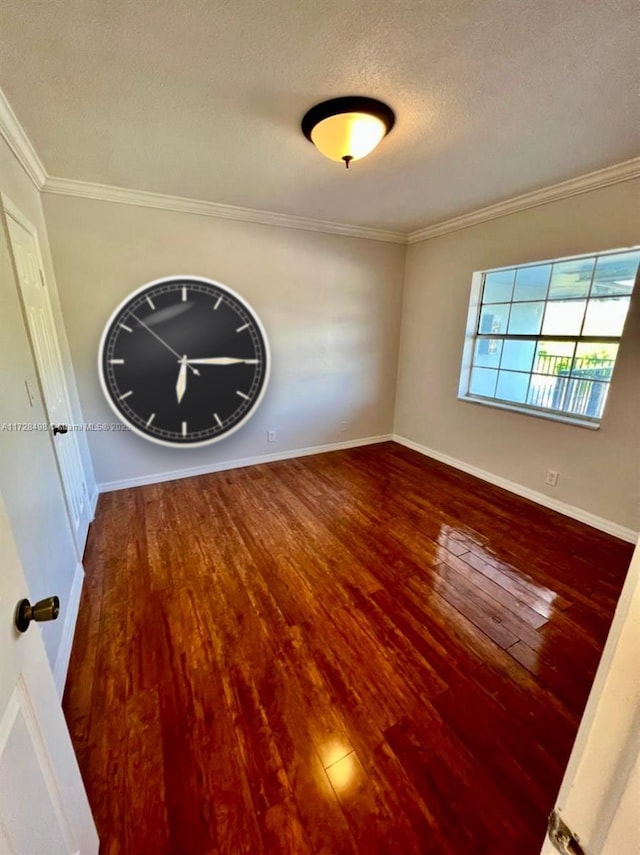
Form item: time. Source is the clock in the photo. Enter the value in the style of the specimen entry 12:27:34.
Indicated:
6:14:52
